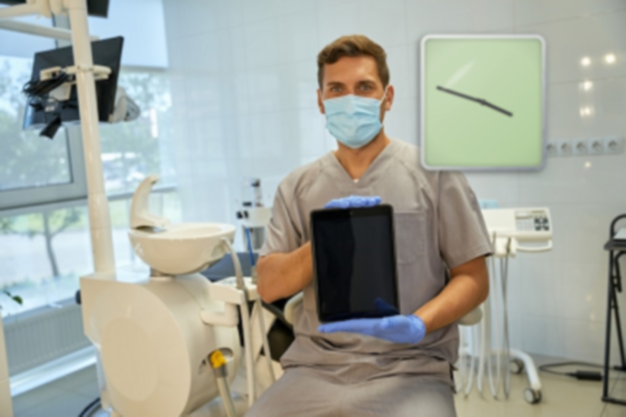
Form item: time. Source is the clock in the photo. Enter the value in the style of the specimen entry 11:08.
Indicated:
3:48
